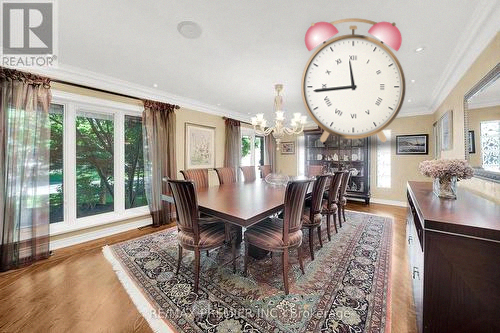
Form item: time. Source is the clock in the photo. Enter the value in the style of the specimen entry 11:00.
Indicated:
11:44
